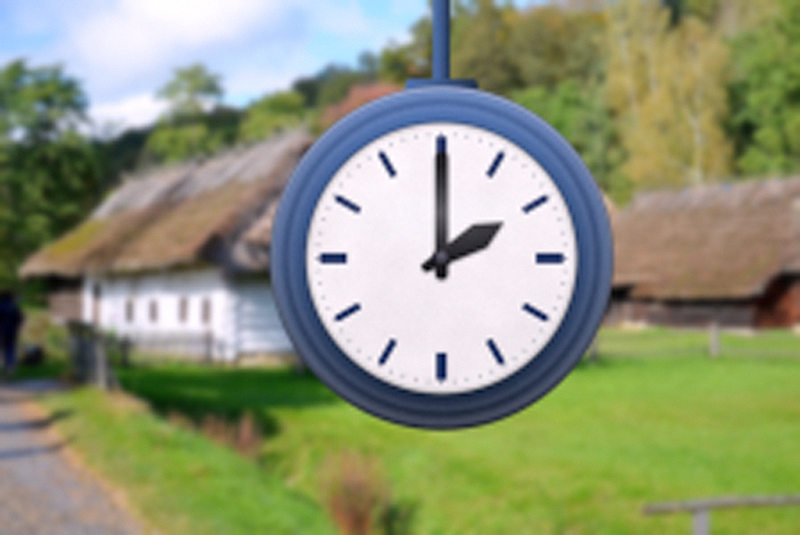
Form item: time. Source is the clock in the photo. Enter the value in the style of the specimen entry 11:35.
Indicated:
2:00
